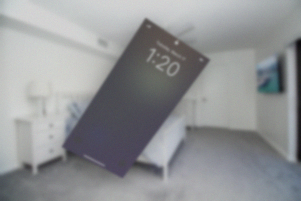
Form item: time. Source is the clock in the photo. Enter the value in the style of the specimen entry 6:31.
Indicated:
1:20
